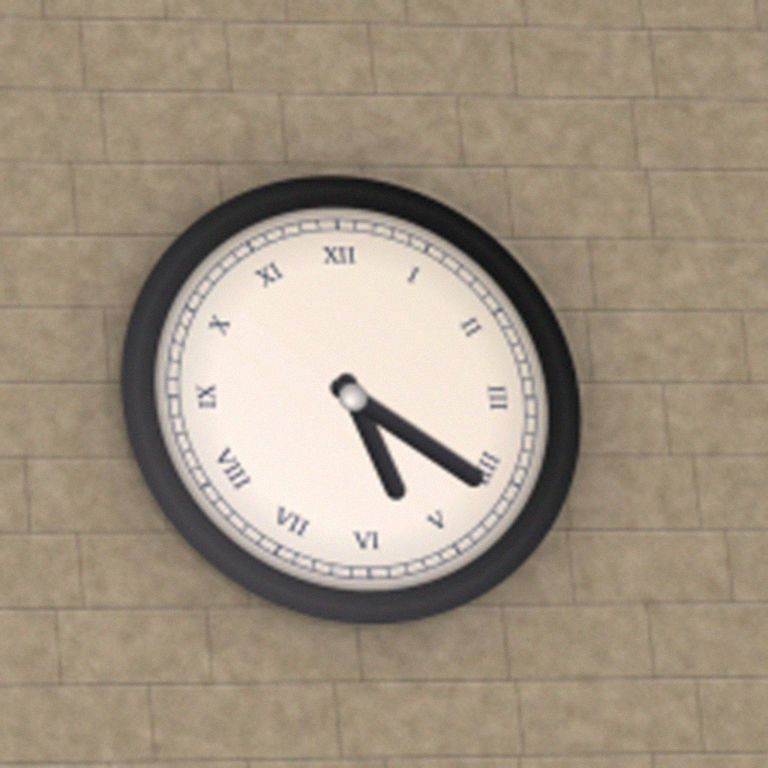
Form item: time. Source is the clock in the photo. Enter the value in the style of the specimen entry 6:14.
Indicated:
5:21
